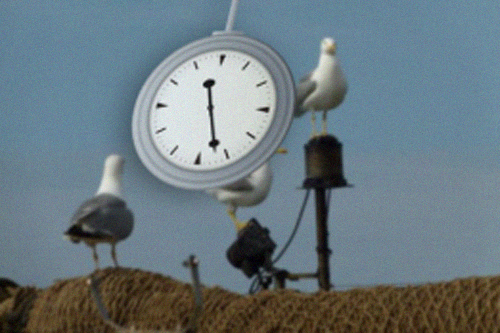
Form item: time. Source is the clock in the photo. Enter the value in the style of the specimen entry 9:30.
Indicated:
11:27
